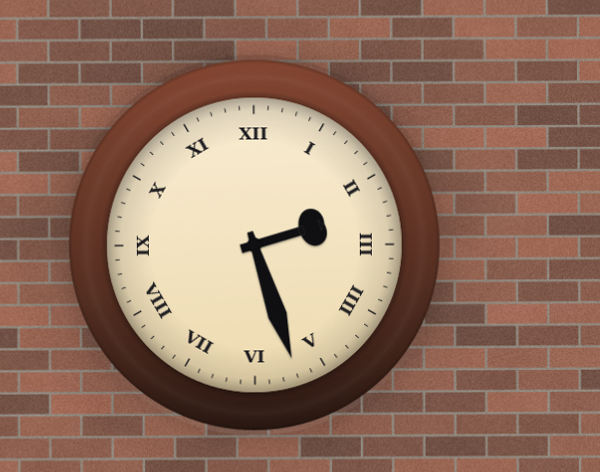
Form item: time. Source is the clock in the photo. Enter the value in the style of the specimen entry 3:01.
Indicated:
2:27
